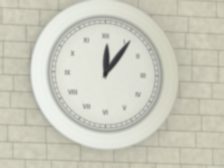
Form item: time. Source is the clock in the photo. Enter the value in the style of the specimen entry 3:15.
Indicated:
12:06
